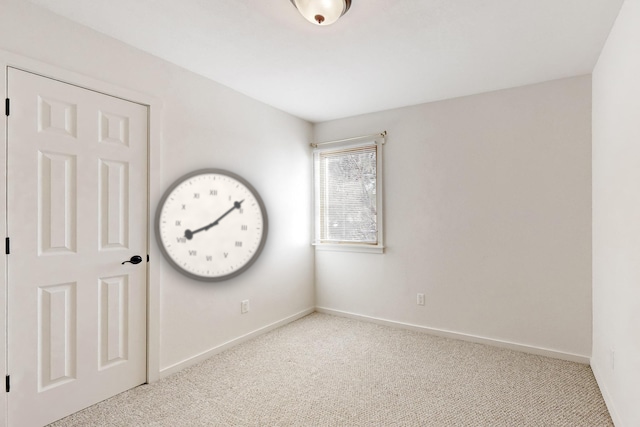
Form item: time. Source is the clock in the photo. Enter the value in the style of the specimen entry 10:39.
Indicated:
8:08
